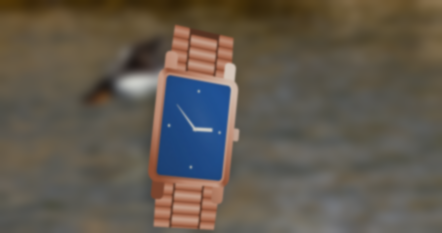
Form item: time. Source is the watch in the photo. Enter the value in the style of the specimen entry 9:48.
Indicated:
2:52
